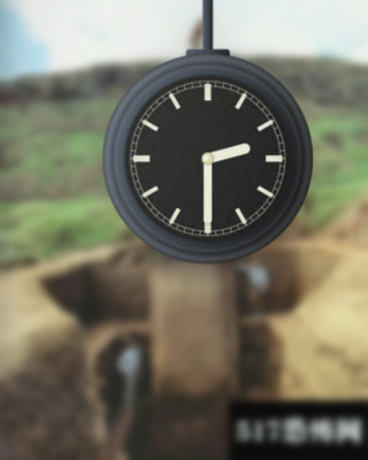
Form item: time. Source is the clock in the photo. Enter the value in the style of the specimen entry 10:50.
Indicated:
2:30
